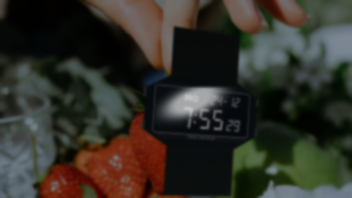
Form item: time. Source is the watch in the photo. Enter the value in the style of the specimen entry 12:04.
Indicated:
7:55
